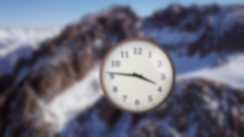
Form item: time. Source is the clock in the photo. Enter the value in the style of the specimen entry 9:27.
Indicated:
3:46
